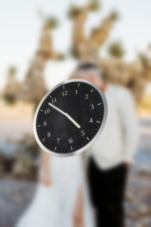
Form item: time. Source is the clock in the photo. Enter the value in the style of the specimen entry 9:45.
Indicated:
4:53
